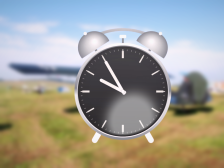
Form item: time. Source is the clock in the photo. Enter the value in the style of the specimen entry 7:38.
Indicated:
9:55
